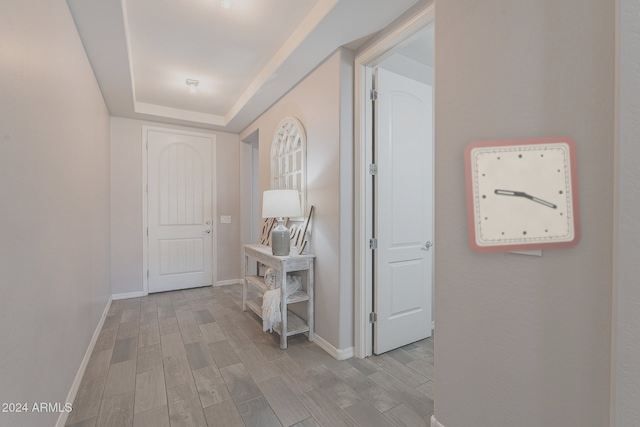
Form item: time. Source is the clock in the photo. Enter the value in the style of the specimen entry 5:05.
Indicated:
9:19
